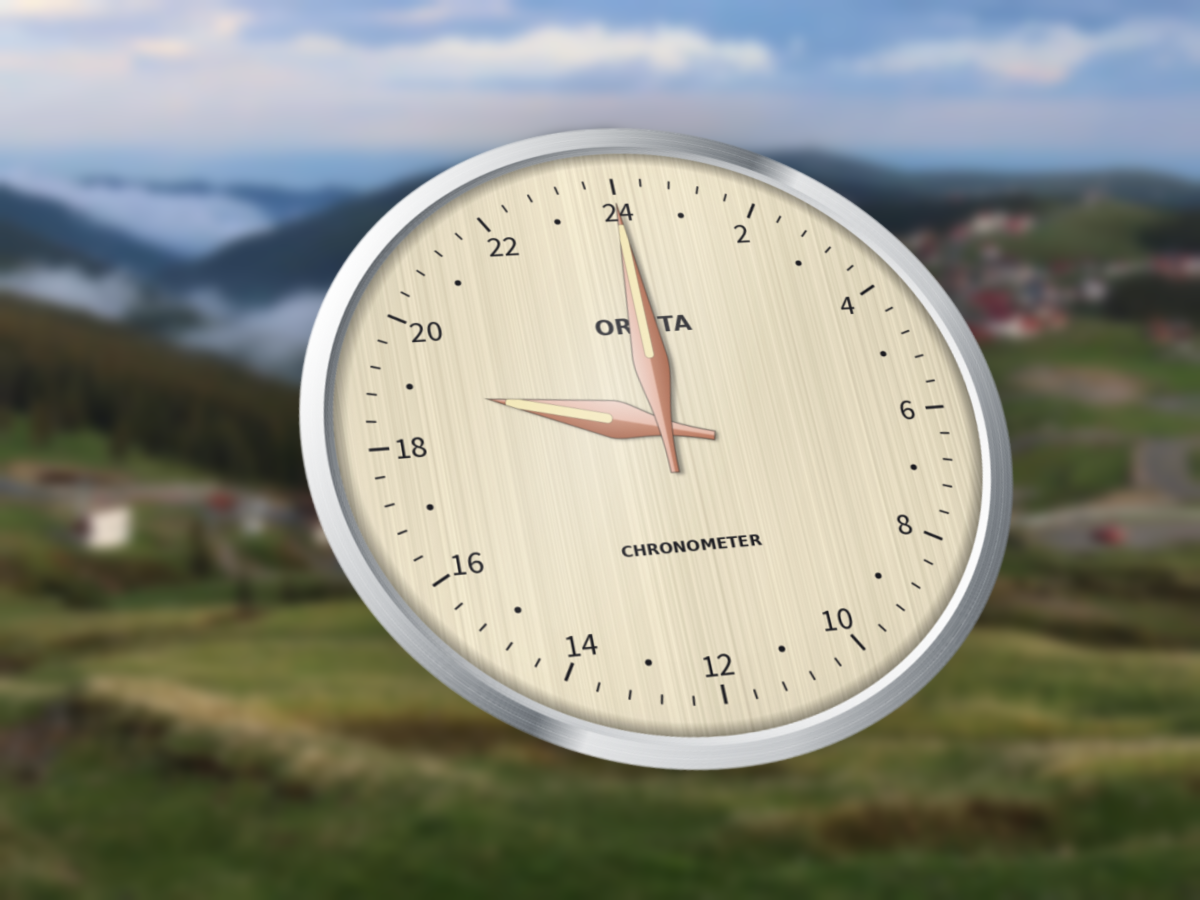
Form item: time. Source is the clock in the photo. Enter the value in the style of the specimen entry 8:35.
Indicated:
19:00
